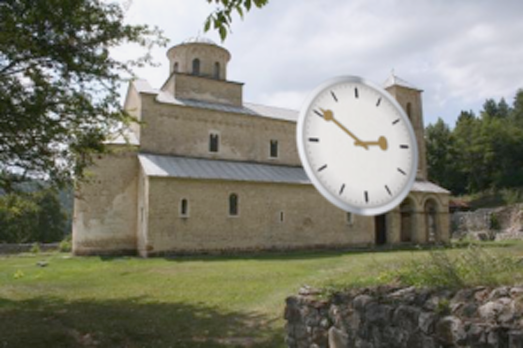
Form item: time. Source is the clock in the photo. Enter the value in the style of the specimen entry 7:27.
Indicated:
2:51
